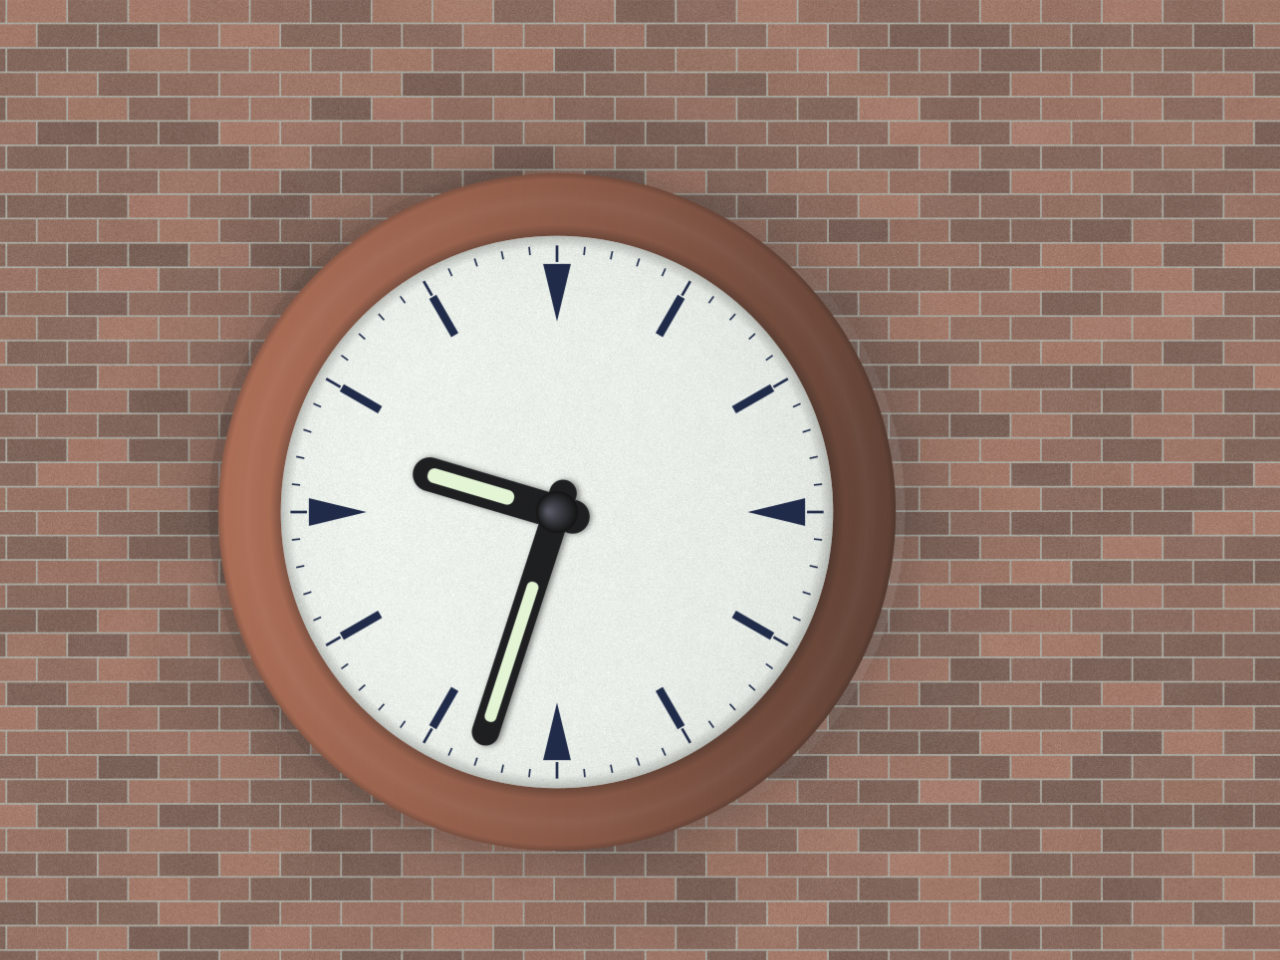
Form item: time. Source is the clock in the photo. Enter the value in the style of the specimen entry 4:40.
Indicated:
9:33
